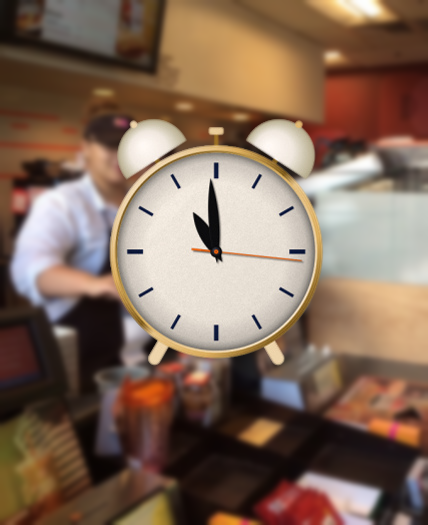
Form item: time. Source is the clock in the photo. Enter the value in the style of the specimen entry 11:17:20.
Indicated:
10:59:16
